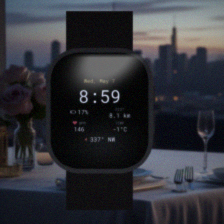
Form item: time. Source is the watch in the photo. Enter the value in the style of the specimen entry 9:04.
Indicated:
8:59
